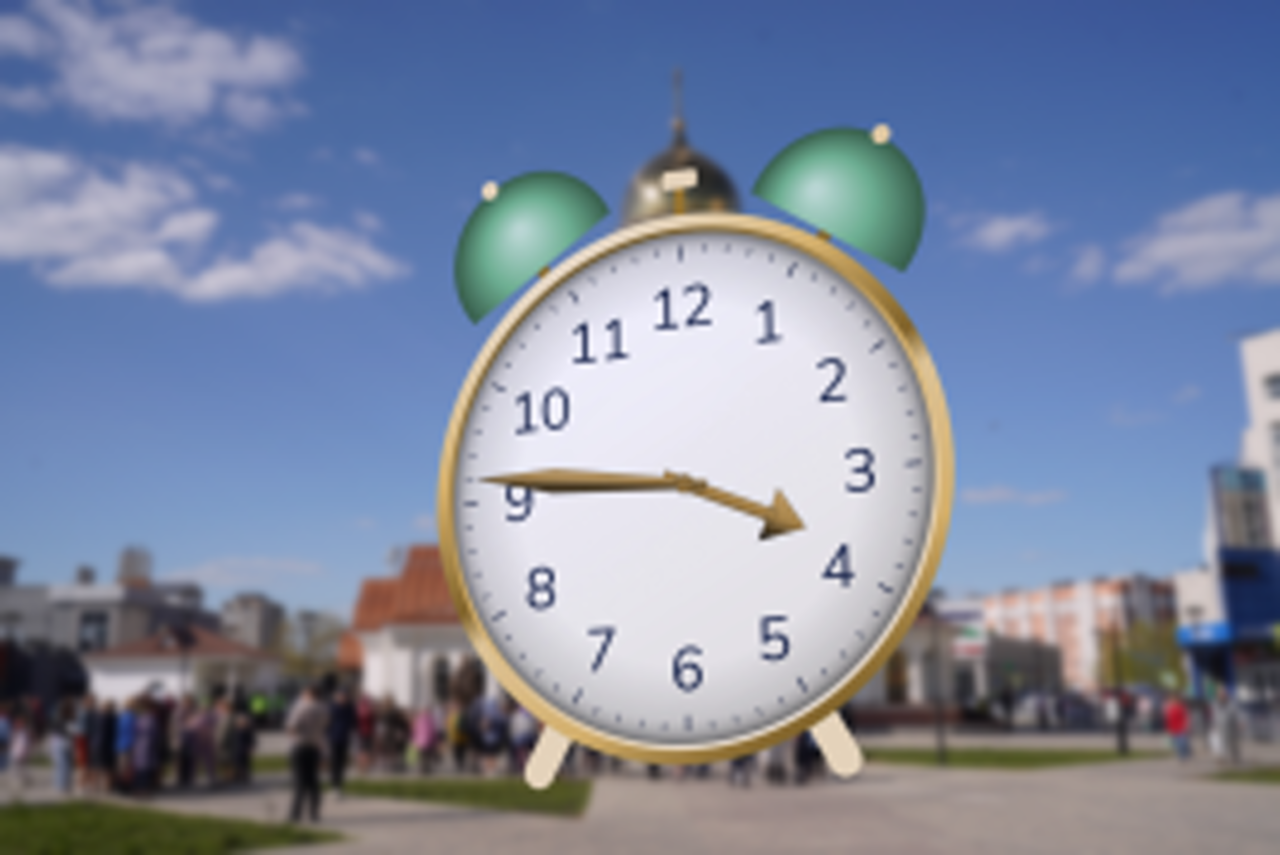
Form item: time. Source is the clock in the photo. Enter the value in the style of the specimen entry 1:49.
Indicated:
3:46
